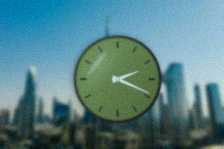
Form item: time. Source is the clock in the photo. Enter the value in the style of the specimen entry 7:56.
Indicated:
2:19
